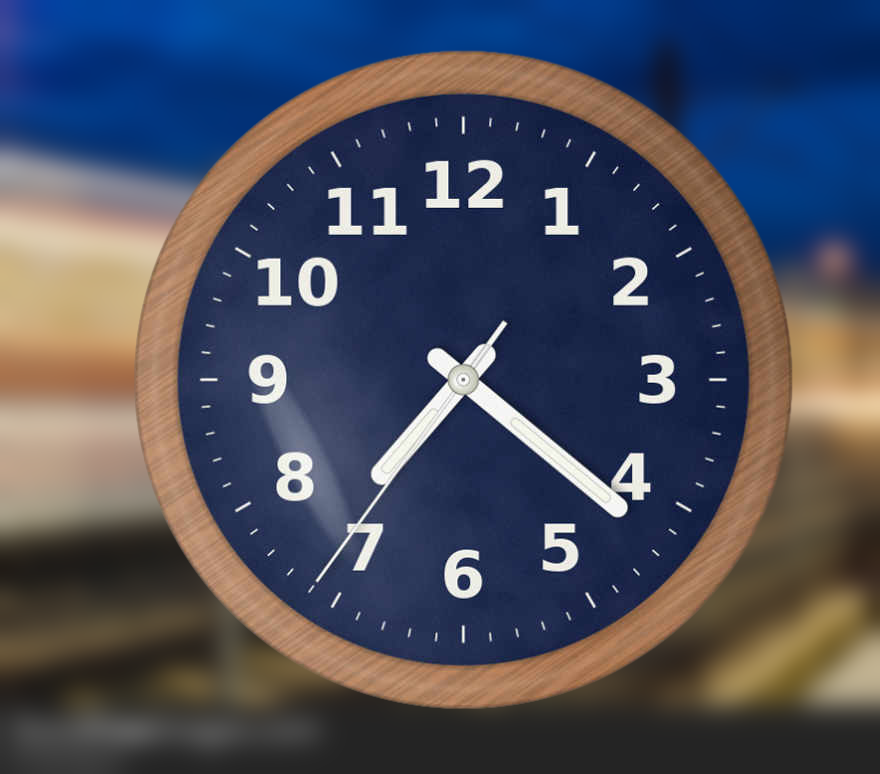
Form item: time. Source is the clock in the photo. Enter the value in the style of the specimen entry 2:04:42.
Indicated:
7:21:36
